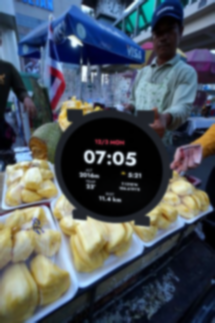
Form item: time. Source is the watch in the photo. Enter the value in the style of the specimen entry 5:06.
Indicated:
7:05
